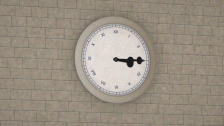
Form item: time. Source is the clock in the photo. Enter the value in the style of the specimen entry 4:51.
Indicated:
3:15
